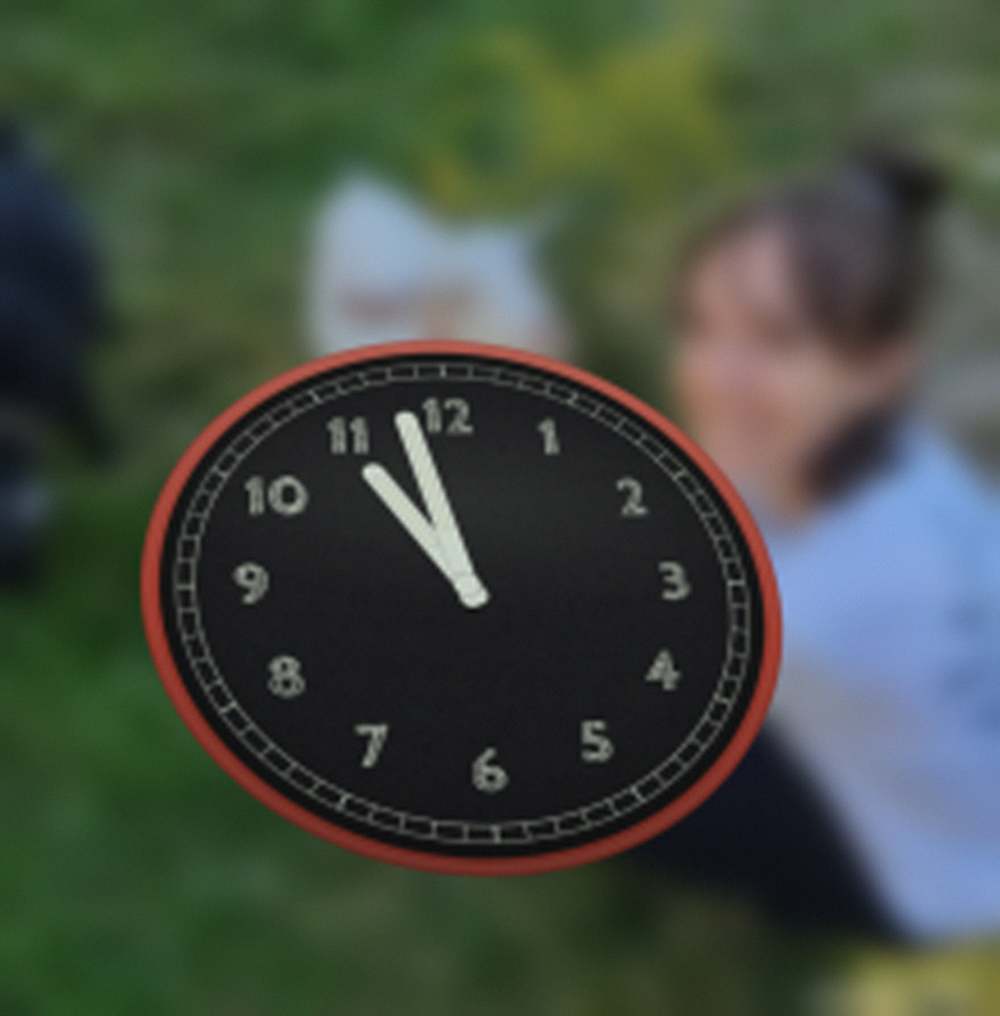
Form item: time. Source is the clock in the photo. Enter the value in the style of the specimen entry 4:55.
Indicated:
10:58
